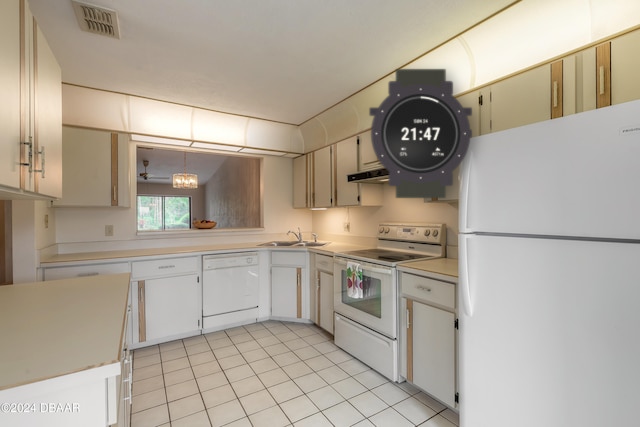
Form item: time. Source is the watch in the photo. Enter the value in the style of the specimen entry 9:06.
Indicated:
21:47
